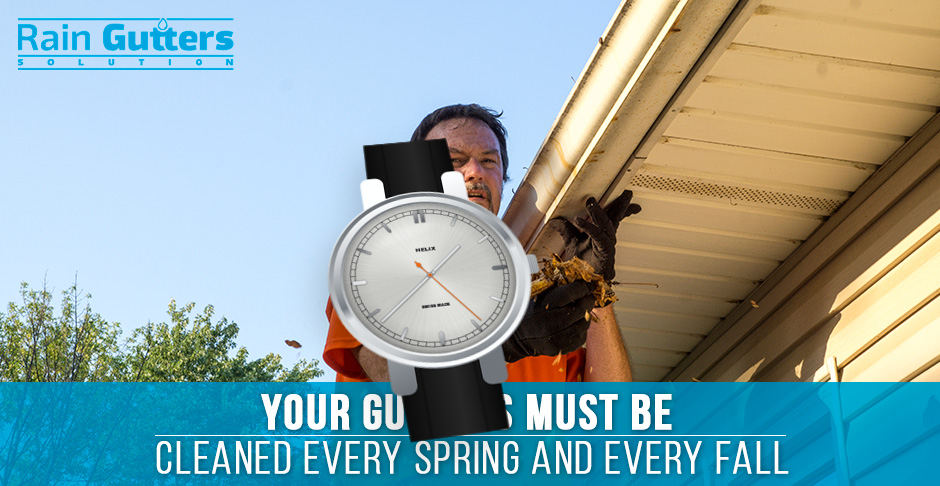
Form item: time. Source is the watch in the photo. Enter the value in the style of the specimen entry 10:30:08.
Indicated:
1:38:24
